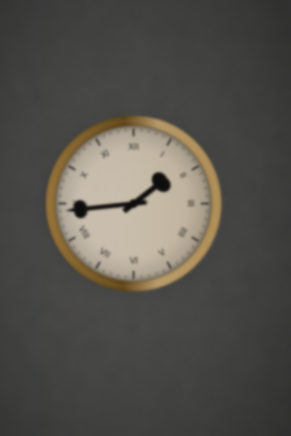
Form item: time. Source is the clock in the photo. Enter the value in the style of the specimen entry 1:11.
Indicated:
1:44
